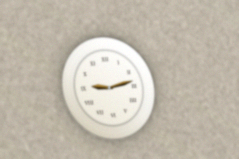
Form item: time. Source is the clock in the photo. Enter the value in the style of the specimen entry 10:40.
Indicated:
9:13
